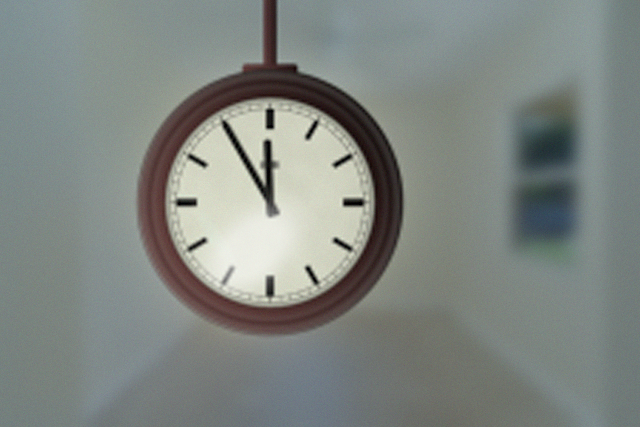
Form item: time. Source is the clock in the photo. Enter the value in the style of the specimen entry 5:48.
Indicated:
11:55
